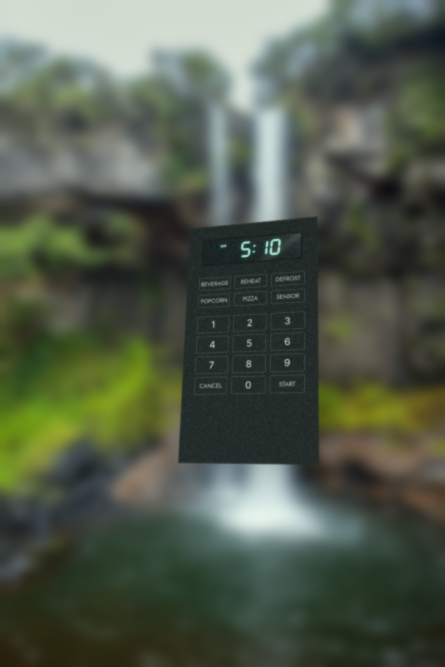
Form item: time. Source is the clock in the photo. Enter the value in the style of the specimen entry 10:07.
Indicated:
5:10
